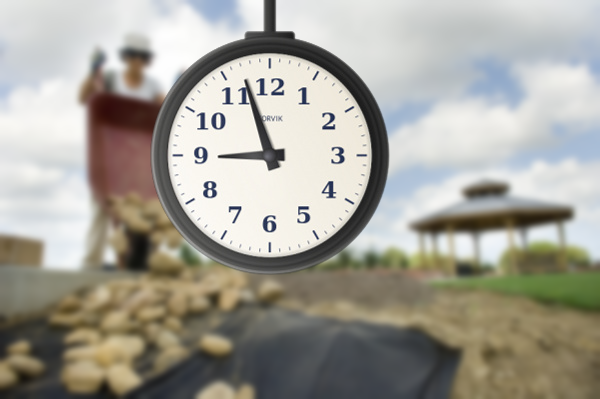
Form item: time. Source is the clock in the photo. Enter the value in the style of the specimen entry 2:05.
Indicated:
8:57
